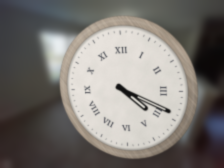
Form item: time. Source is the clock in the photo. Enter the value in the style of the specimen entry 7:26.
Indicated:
4:19
